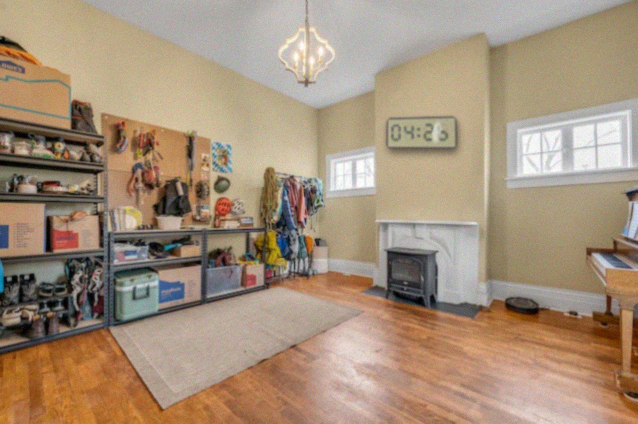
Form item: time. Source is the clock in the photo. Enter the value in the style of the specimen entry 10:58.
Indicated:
4:26
